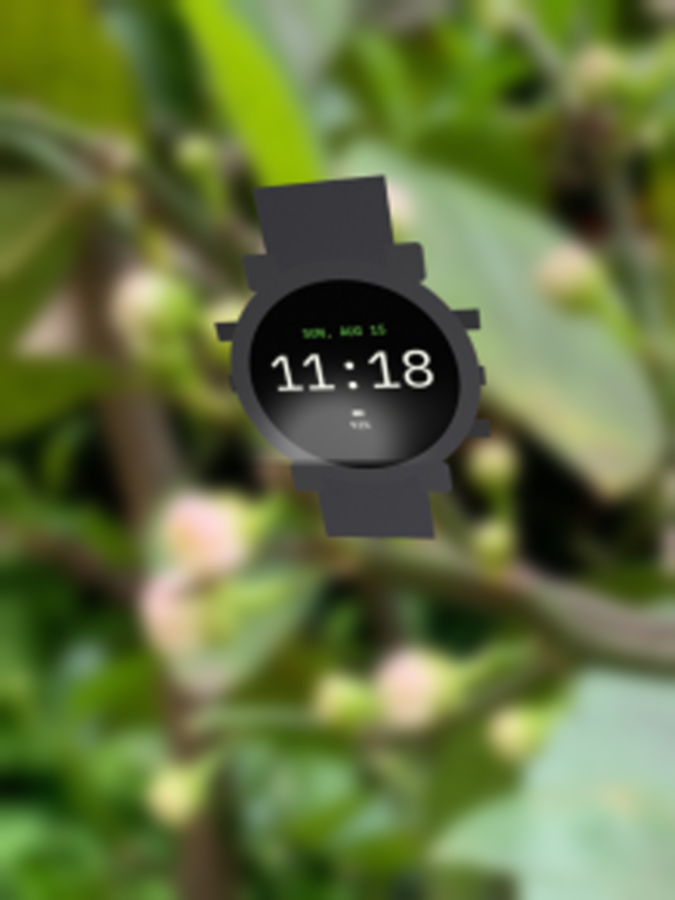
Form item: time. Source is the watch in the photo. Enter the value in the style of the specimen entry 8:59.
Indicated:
11:18
